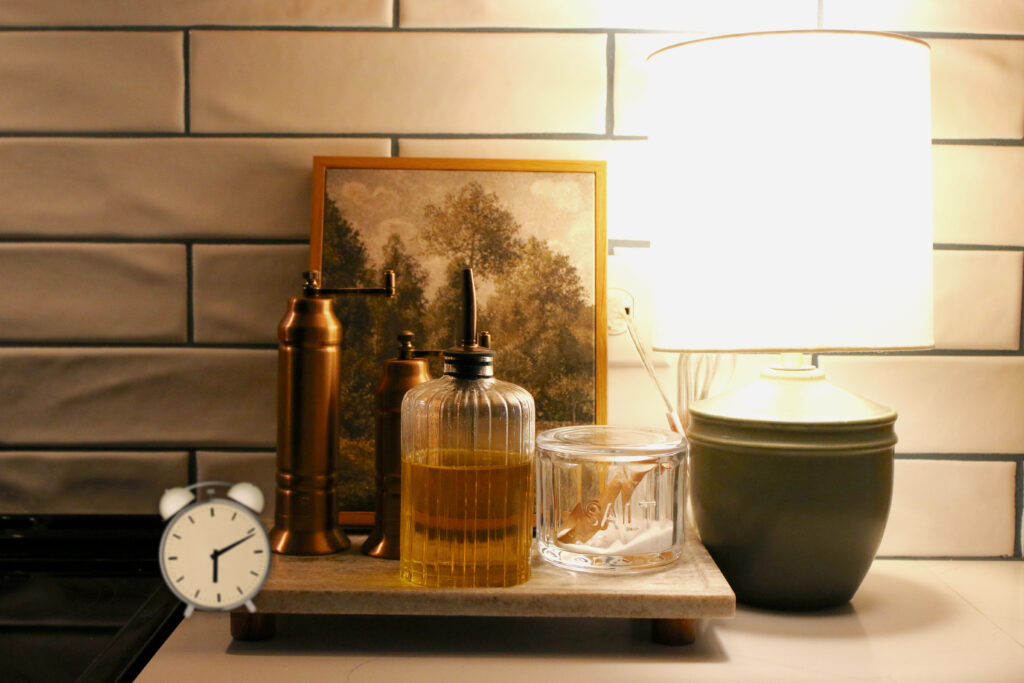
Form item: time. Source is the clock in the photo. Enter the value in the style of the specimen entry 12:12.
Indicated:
6:11
